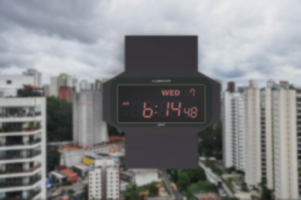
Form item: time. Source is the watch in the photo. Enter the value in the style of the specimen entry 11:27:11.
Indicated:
6:14:48
